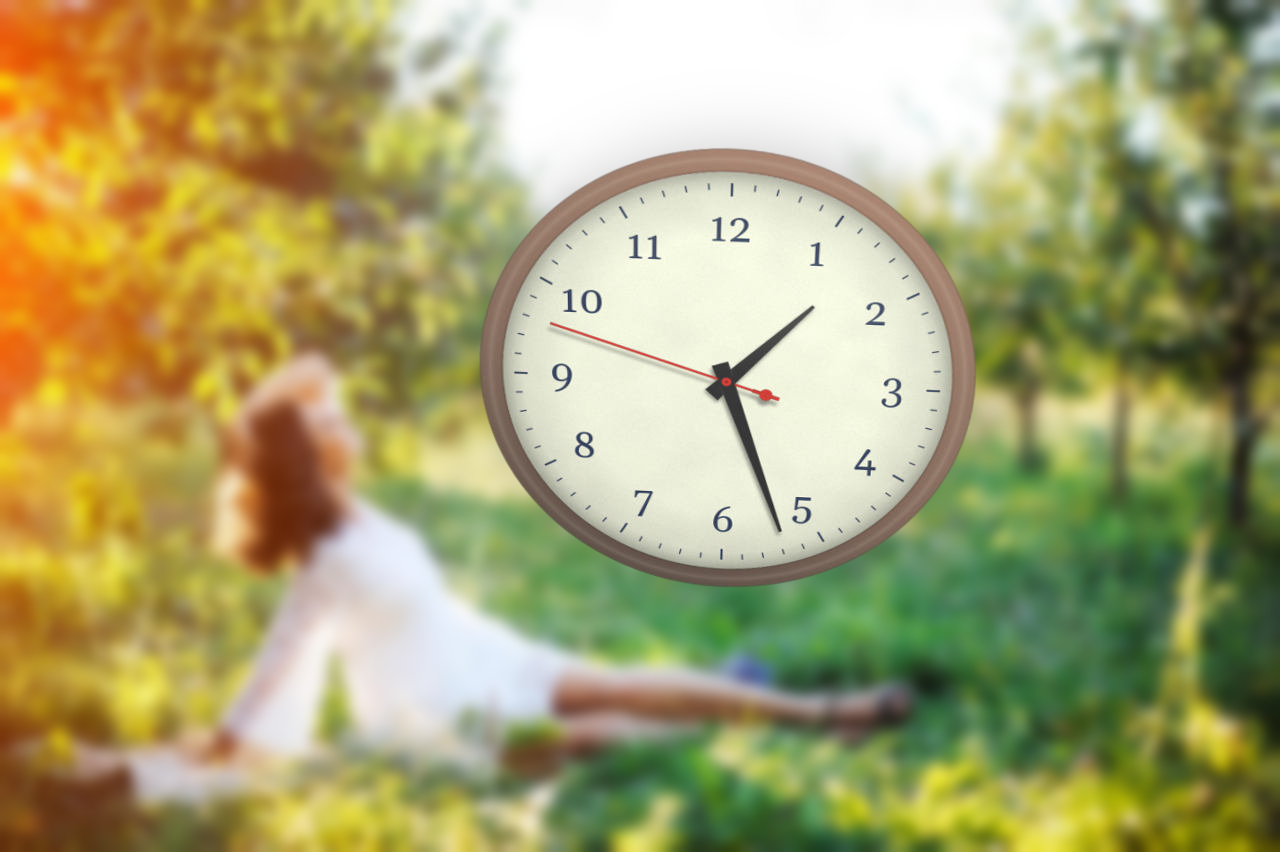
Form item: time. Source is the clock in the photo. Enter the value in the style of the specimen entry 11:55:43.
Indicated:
1:26:48
